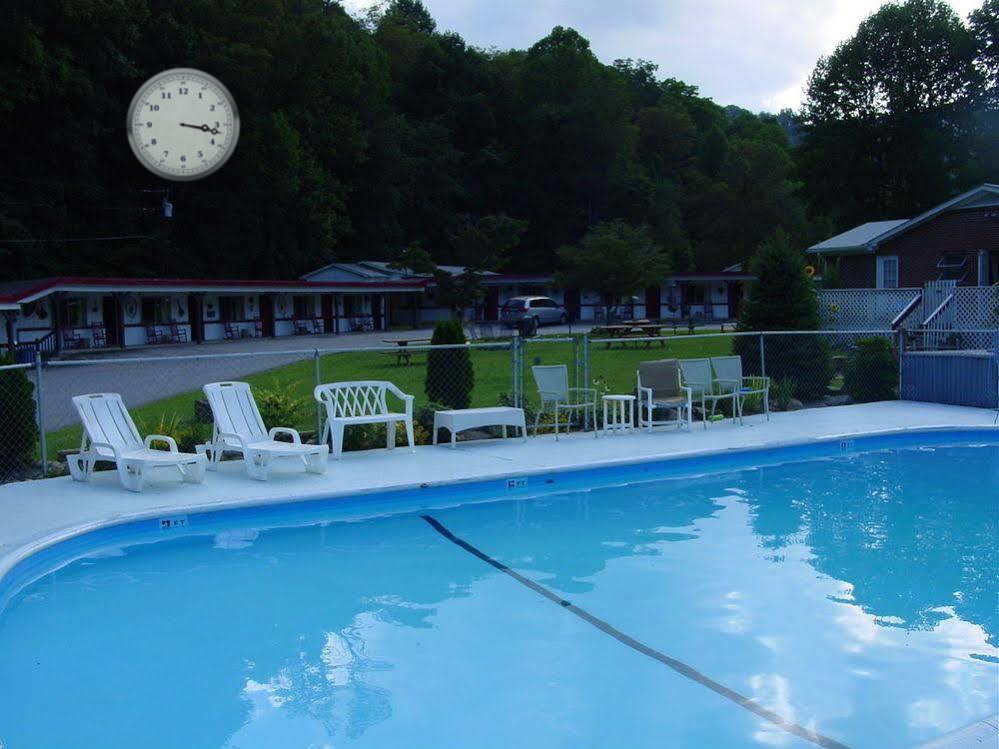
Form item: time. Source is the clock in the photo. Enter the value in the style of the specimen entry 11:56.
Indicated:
3:17
